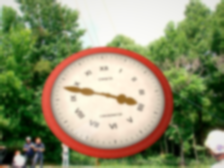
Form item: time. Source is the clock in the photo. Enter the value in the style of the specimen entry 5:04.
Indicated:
3:48
